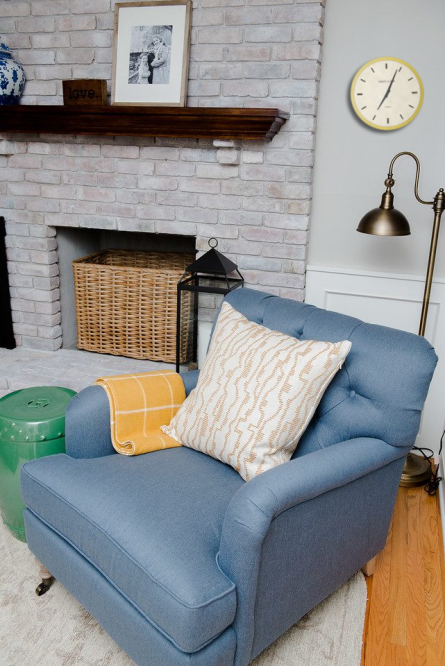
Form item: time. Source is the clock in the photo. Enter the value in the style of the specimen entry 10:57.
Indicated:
7:04
